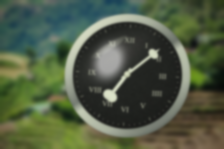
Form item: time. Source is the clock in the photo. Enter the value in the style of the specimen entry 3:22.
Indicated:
7:08
